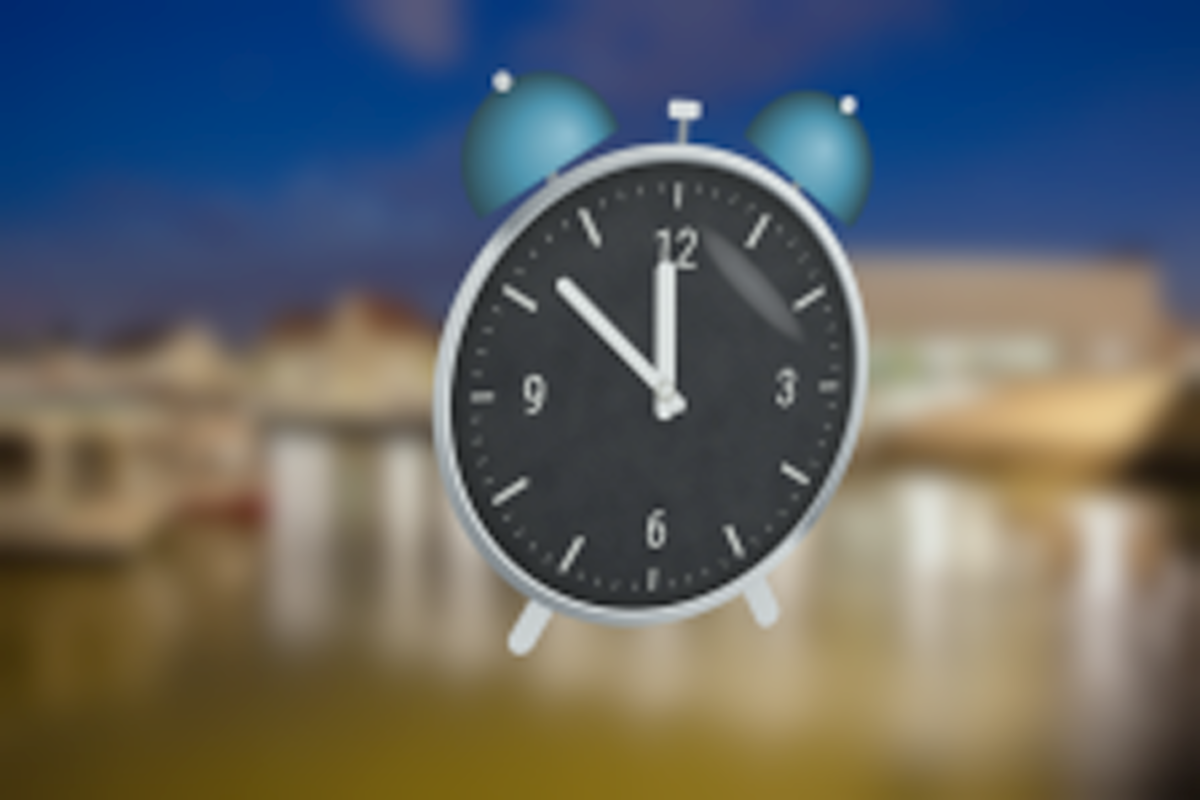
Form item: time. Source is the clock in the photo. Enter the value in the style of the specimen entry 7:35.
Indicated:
11:52
